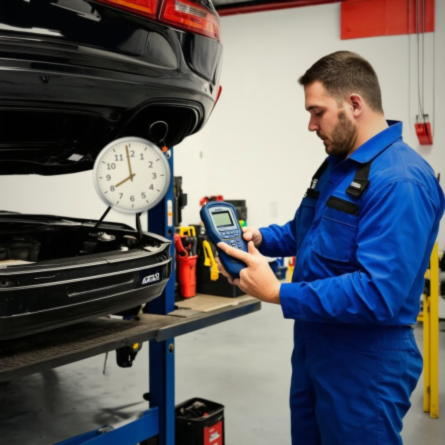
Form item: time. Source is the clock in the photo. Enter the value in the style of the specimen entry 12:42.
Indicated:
7:59
